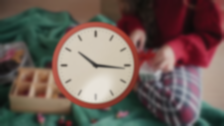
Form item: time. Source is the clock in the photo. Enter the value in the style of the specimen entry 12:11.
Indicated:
10:16
